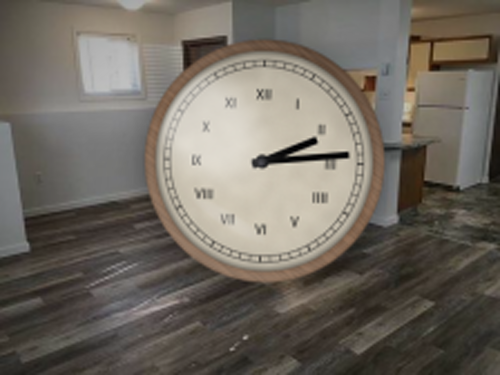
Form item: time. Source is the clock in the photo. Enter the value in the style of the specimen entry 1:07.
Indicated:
2:14
